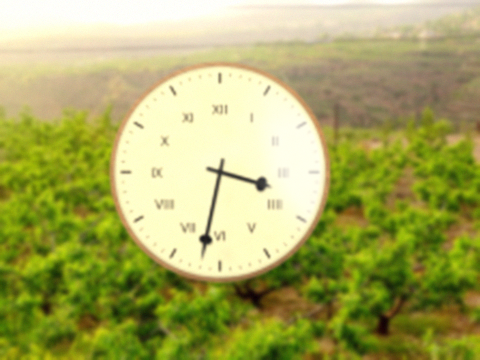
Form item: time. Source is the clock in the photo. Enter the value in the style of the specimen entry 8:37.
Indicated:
3:32
